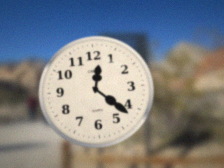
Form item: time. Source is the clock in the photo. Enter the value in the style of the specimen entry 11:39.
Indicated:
12:22
